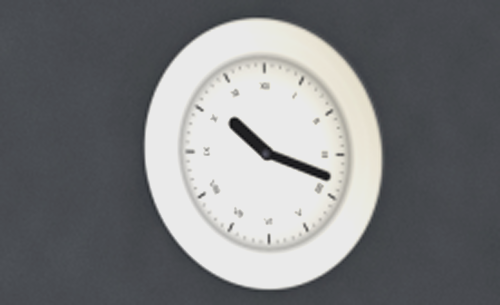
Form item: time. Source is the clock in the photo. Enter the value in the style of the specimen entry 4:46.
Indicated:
10:18
